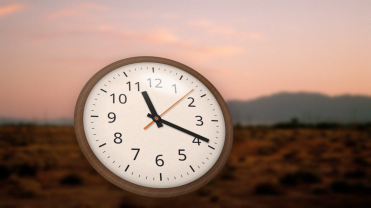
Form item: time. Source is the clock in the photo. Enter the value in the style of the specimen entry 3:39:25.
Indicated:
11:19:08
